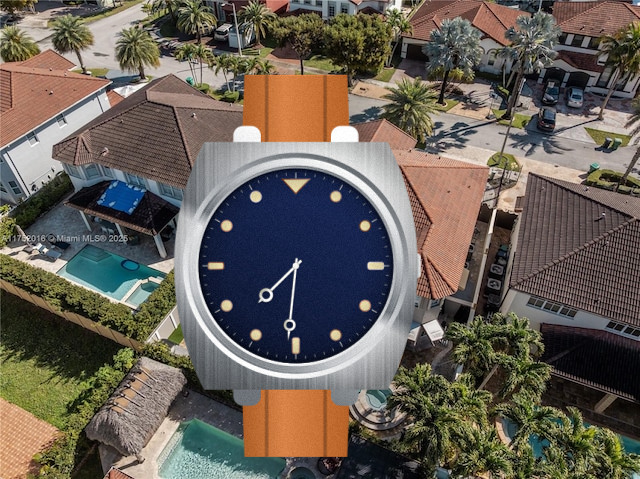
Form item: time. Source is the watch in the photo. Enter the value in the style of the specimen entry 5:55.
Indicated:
7:31
